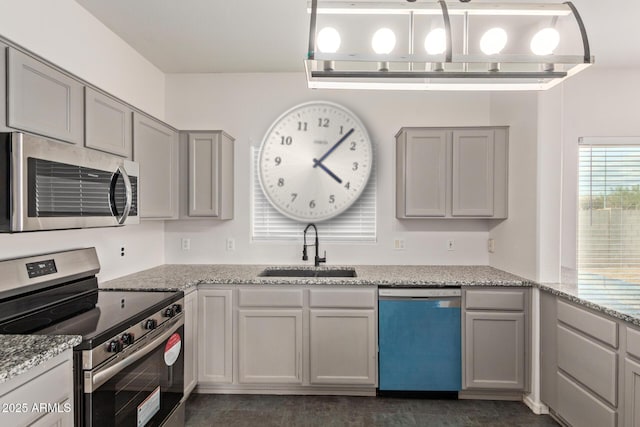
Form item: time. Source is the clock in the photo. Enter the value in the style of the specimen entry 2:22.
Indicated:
4:07
